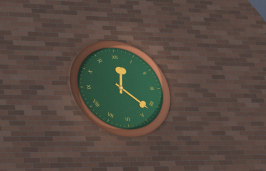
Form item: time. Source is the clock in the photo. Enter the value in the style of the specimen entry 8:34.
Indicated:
12:22
